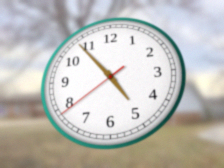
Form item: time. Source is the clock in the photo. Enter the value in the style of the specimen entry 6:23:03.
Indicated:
4:53:39
